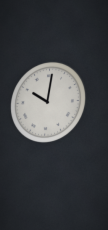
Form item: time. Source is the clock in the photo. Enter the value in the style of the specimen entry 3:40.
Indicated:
10:01
